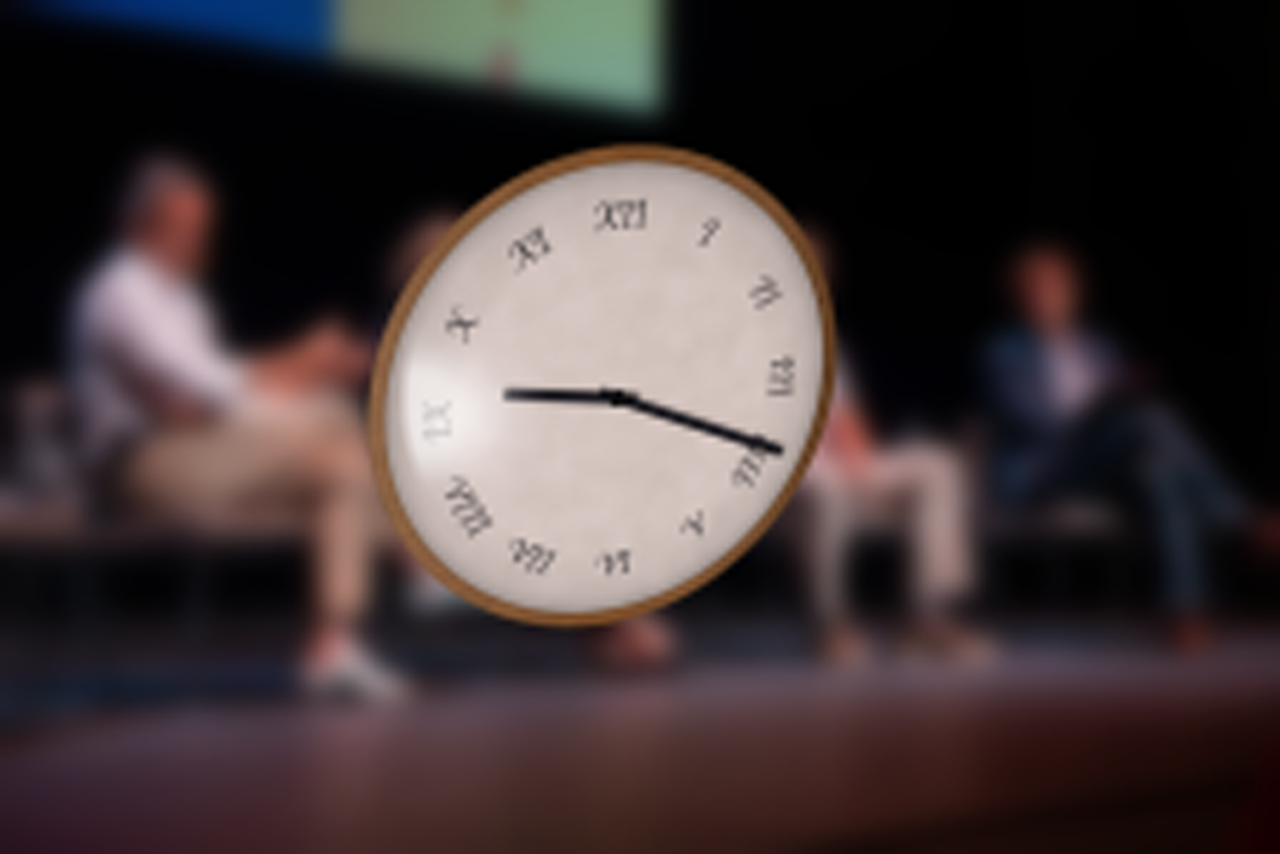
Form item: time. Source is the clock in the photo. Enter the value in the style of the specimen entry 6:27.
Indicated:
9:19
